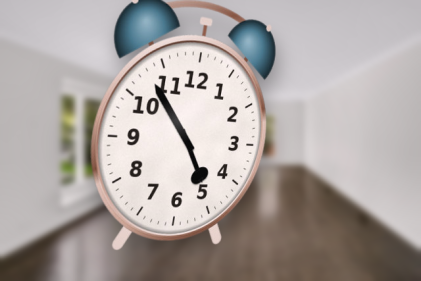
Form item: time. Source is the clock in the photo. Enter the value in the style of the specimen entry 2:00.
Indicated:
4:53
